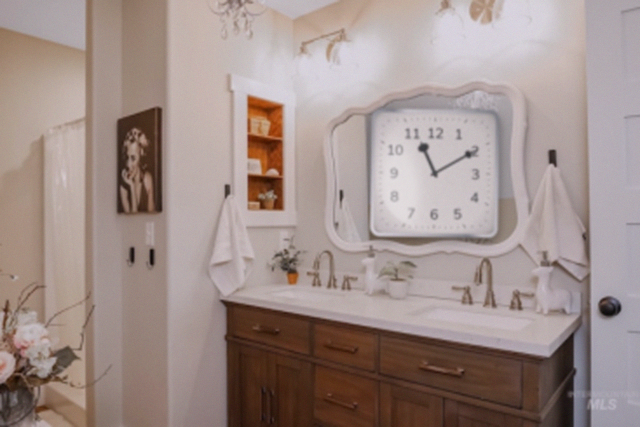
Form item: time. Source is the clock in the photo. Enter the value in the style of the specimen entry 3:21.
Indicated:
11:10
